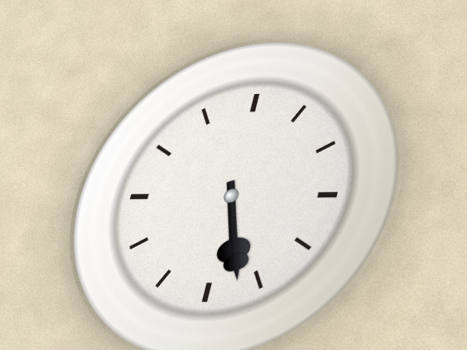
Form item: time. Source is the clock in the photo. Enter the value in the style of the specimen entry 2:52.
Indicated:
5:27
